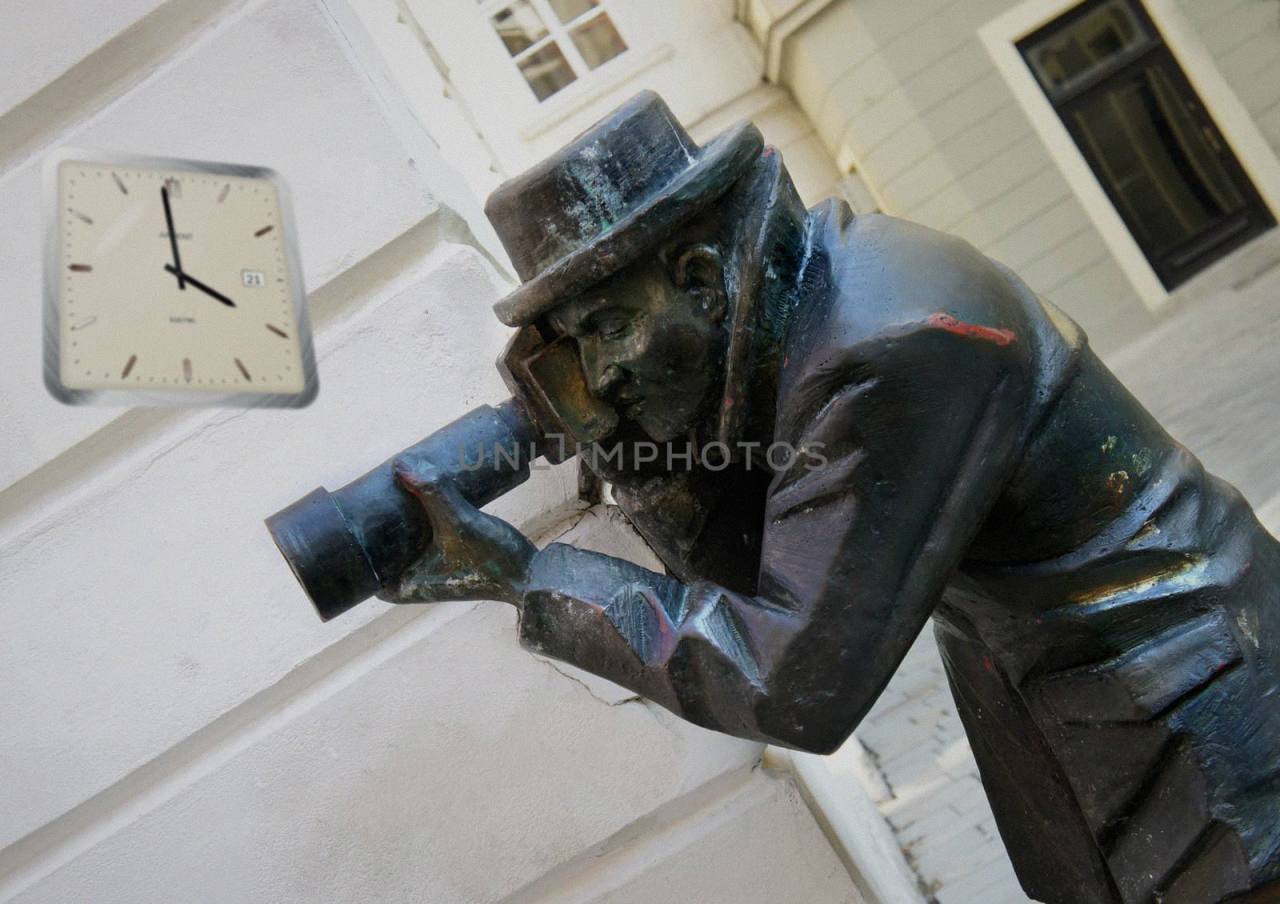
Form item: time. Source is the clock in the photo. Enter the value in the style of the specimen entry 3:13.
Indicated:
3:59
